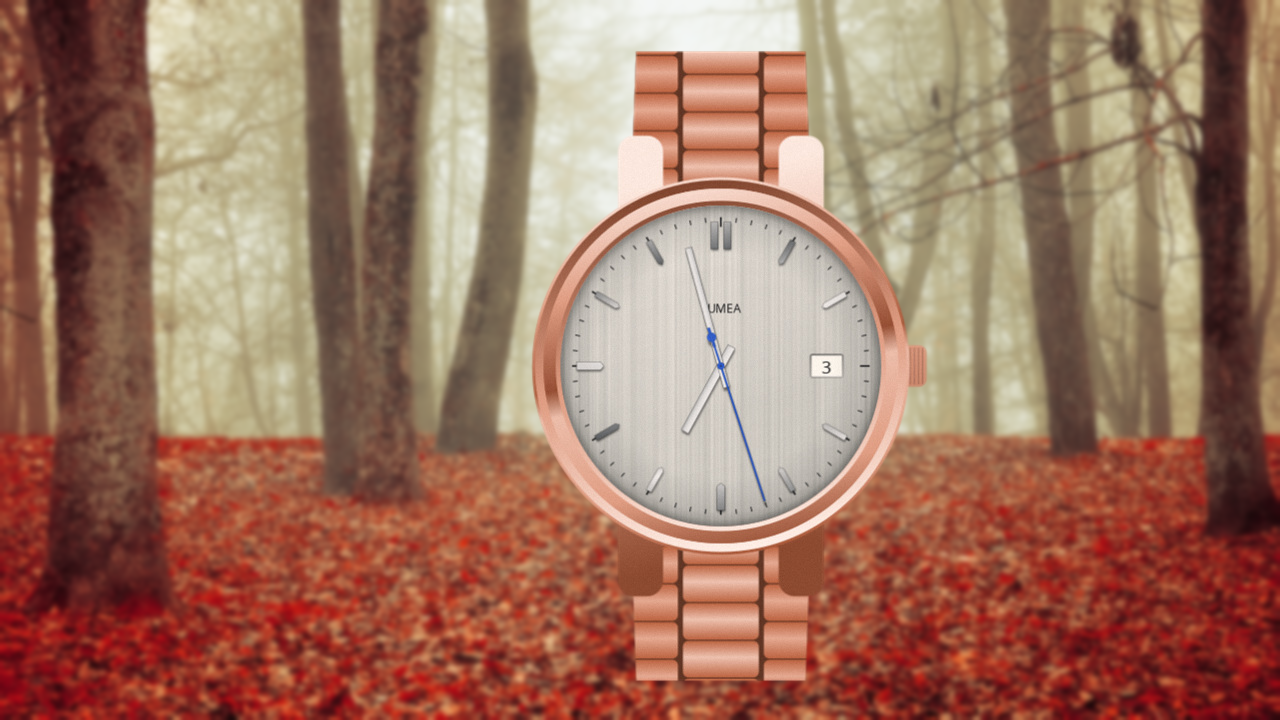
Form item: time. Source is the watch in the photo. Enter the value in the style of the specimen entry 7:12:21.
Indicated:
6:57:27
